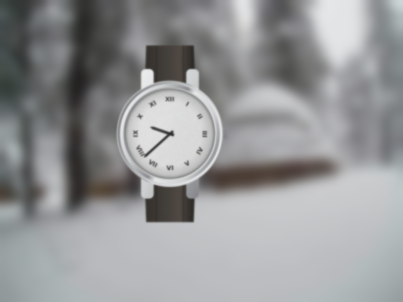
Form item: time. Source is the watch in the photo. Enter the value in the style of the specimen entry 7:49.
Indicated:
9:38
